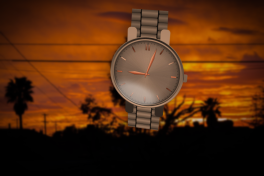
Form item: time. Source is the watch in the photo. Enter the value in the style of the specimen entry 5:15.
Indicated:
9:03
